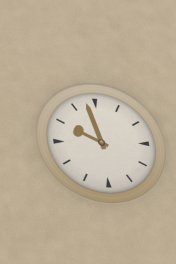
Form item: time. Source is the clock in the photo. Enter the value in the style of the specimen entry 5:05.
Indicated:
9:58
